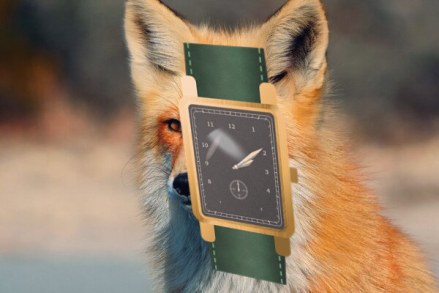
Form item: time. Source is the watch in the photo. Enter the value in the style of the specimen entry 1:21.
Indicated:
2:09
